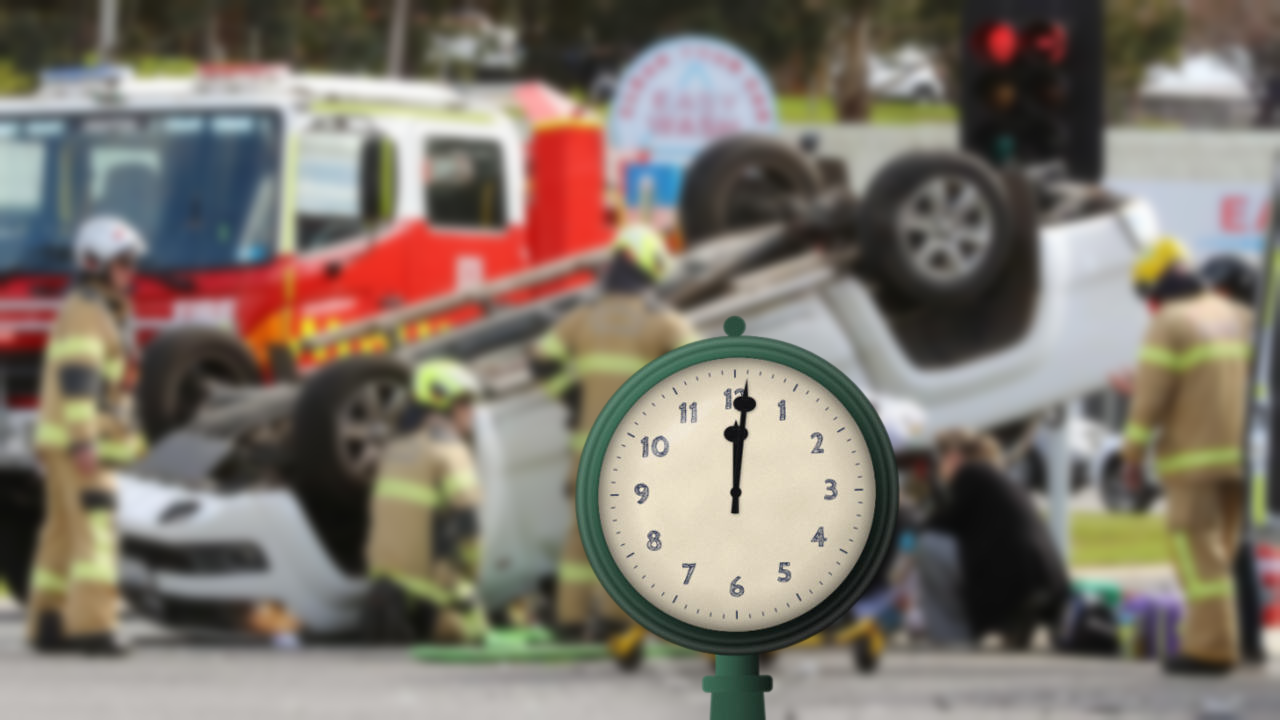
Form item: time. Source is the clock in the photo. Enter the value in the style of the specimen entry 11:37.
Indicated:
12:01
